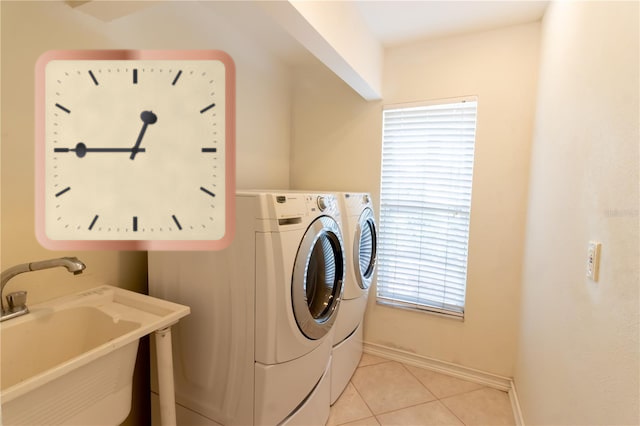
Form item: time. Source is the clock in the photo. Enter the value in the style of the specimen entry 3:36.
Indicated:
12:45
